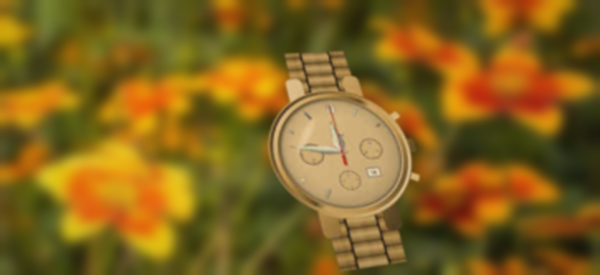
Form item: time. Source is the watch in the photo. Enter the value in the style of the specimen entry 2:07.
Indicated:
11:47
